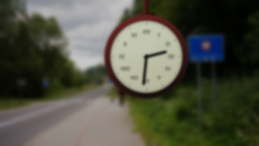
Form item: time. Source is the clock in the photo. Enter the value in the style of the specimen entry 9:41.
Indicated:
2:31
